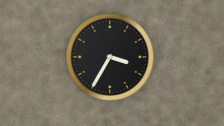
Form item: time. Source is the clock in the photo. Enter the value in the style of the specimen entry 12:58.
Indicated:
3:35
